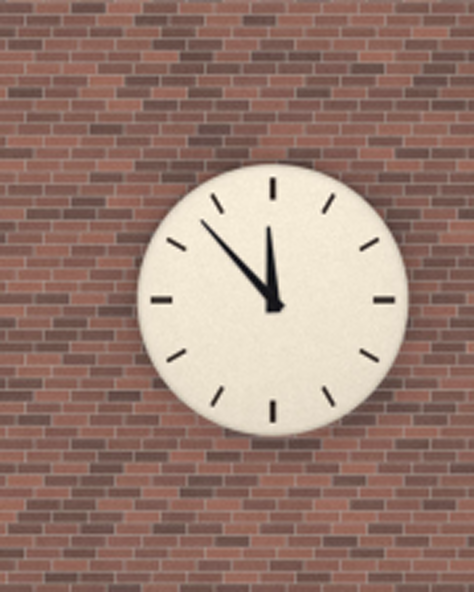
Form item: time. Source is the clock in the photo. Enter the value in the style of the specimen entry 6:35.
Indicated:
11:53
